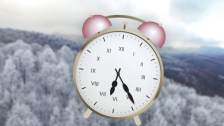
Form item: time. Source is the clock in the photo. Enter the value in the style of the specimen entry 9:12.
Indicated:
6:24
